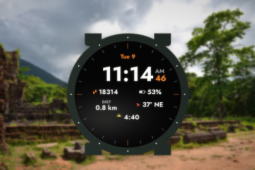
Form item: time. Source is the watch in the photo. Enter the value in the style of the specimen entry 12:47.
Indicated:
11:14
